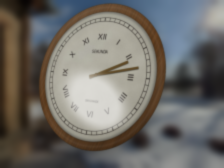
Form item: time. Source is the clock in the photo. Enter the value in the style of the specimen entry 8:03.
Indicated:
2:13
